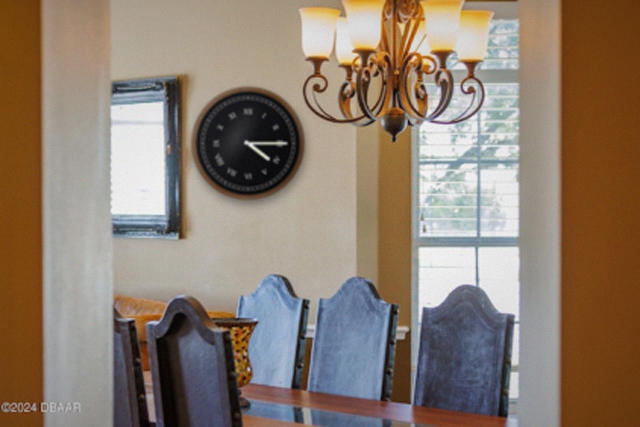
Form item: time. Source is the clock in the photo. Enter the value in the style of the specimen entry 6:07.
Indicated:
4:15
